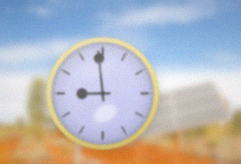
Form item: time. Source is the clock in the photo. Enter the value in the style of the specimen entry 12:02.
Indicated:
8:59
